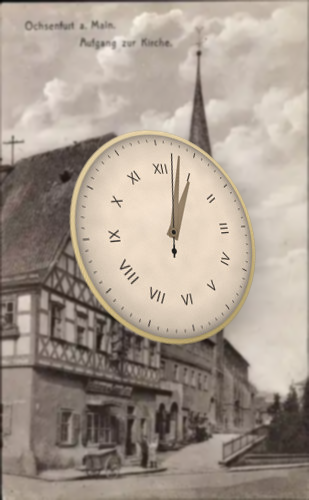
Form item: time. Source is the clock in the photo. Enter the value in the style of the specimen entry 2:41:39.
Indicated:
1:03:02
